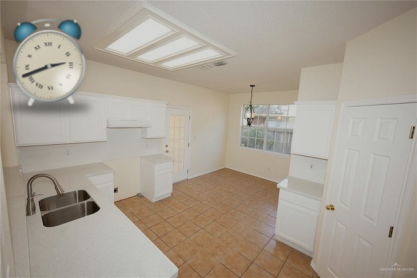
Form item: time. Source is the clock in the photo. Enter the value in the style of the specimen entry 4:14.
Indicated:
2:42
